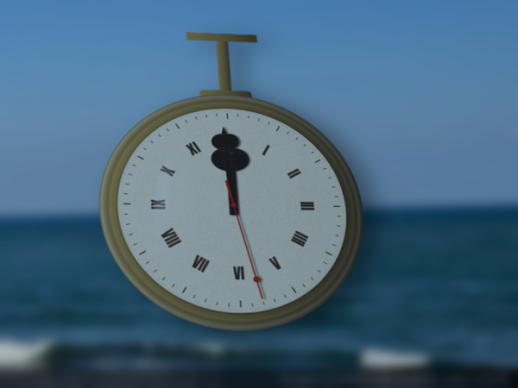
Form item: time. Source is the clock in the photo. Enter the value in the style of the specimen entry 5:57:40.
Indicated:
11:59:28
